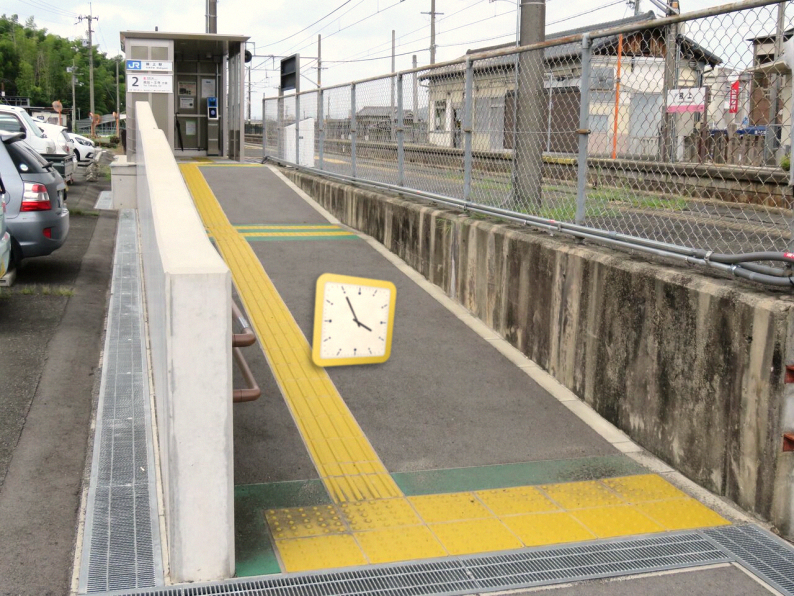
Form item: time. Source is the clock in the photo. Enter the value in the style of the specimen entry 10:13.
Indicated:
3:55
